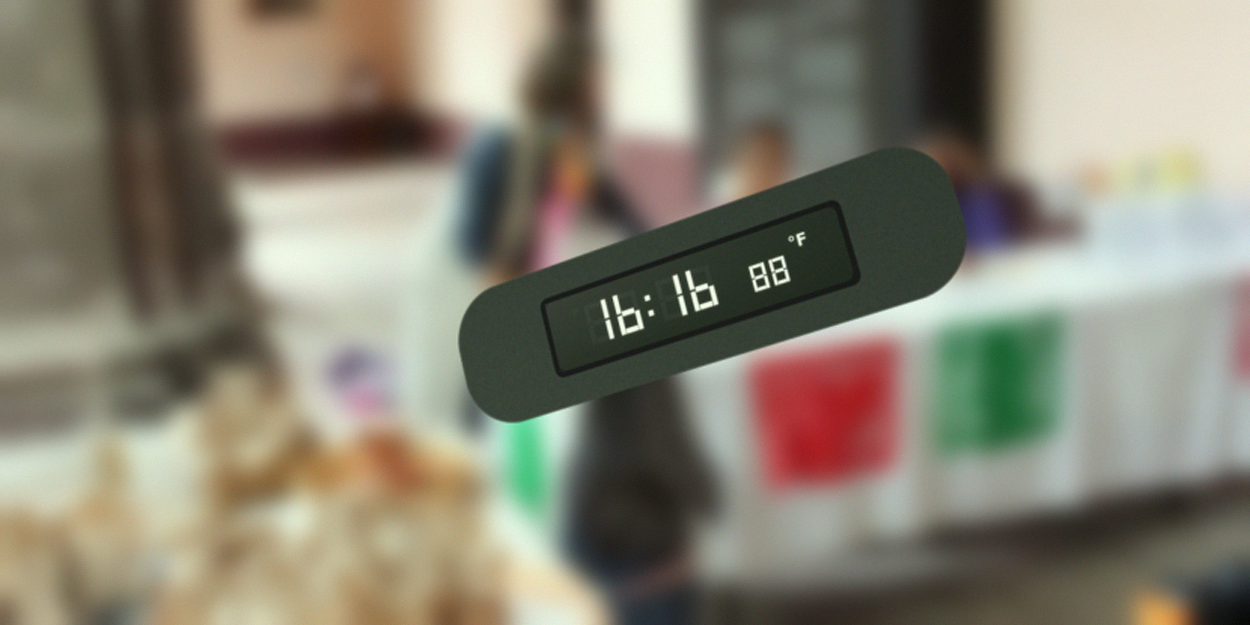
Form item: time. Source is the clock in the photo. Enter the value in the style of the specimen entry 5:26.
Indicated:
16:16
